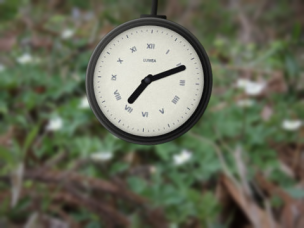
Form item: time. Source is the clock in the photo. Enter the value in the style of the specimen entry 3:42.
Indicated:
7:11
